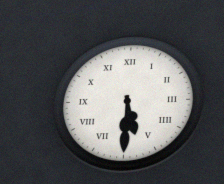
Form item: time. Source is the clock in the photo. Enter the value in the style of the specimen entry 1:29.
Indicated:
5:30
